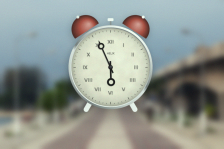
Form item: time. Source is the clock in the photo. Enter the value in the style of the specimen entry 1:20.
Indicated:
5:56
